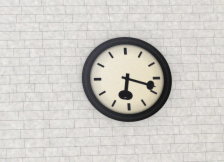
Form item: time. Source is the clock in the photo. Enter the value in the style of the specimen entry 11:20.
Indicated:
6:18
